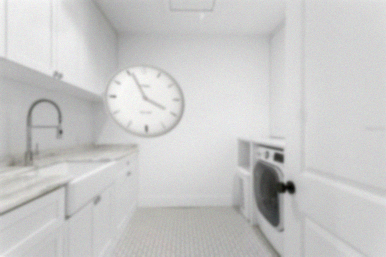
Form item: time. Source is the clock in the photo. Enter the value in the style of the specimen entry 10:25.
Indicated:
3:56
